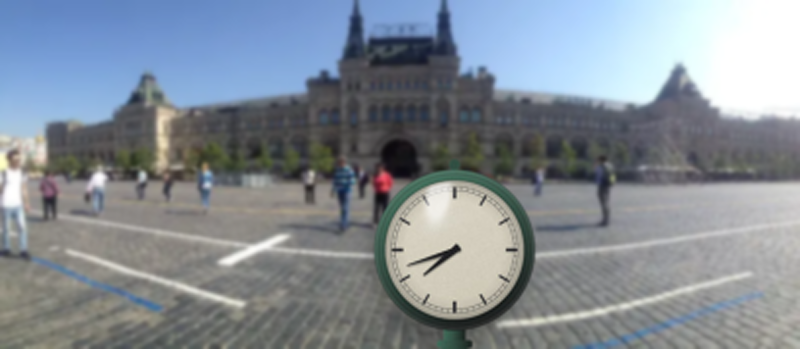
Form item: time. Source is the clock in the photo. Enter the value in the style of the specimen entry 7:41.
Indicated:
7:42
